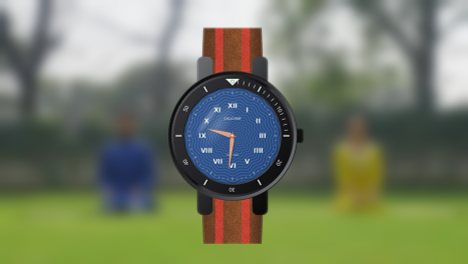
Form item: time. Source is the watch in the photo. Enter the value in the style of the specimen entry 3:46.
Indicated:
9:31
